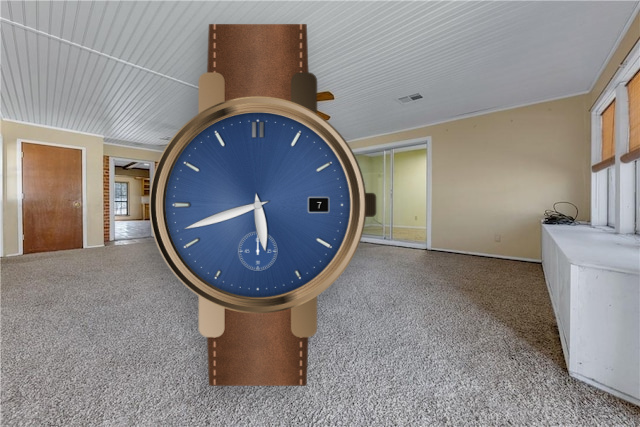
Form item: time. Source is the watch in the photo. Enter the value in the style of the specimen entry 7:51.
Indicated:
5:42
